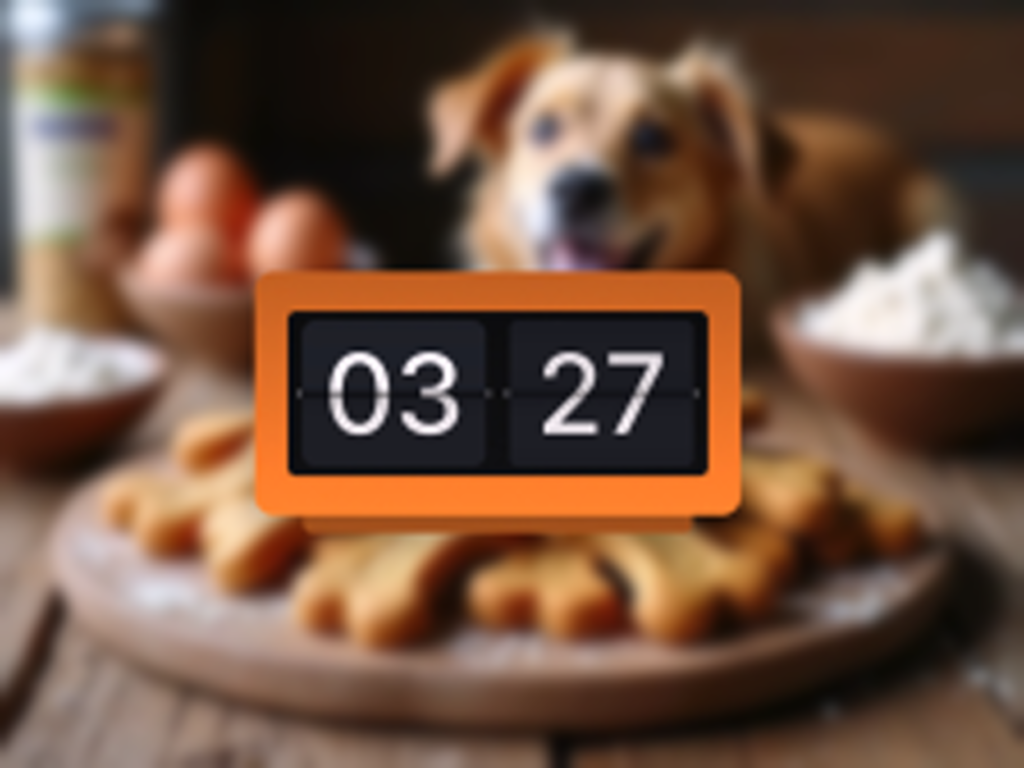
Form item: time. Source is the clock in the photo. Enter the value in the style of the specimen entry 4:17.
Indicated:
3:27
